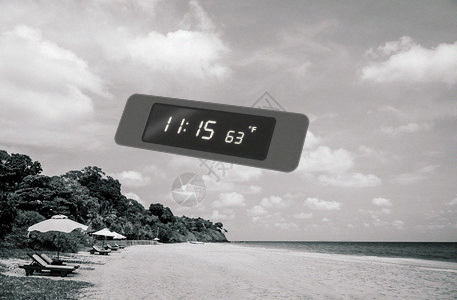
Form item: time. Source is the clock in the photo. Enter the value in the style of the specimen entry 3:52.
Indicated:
11:15
